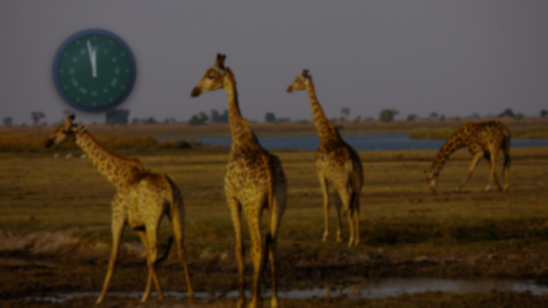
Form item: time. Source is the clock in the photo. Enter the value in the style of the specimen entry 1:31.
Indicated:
11:58
